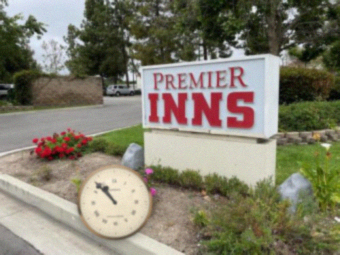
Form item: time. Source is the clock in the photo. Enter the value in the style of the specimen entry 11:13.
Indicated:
10:53
